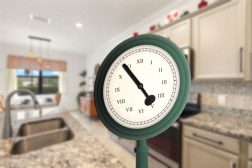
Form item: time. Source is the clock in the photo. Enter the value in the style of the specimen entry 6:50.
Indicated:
4:54
